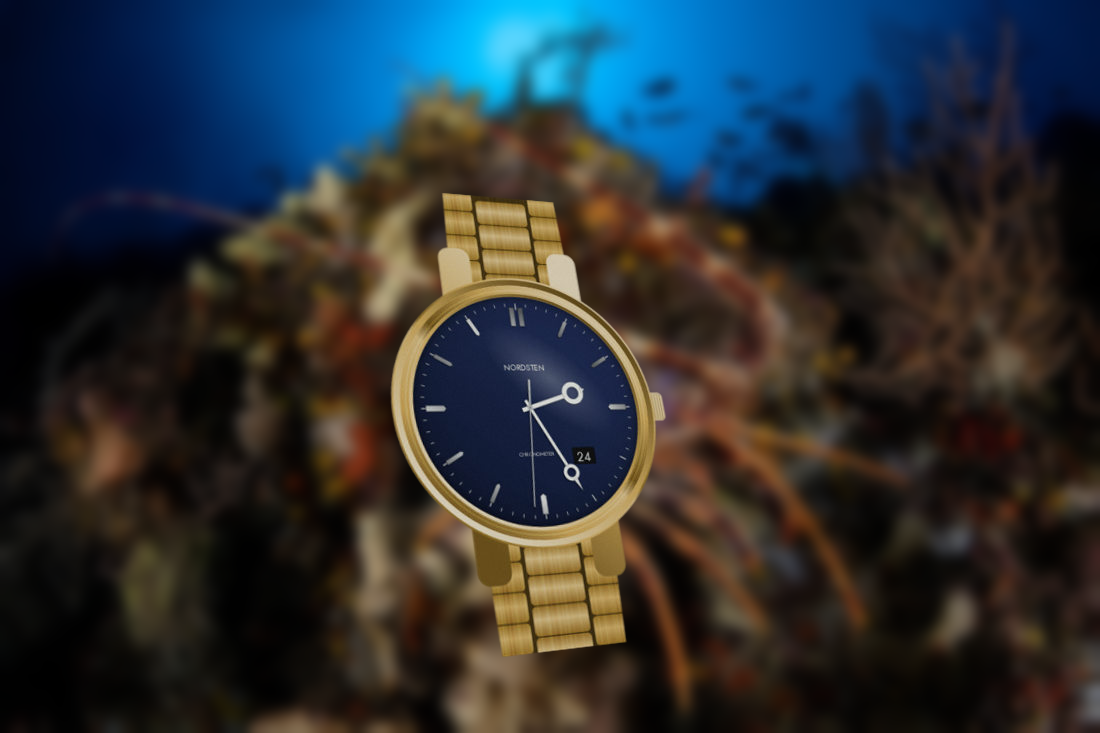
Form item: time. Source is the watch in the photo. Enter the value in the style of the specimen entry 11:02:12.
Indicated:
2:25:31
